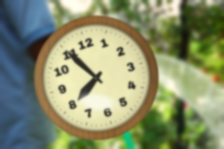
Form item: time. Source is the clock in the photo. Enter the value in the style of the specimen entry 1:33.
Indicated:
7:55
